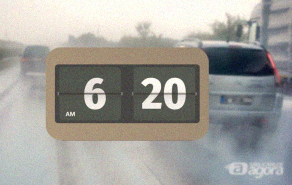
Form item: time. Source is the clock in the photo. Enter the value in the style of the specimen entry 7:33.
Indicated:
6:20
